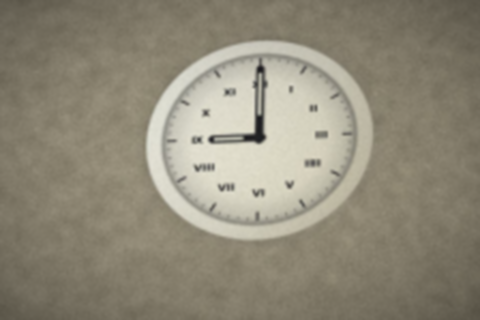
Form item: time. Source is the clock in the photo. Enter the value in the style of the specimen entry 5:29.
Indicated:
9:00
